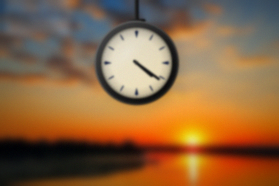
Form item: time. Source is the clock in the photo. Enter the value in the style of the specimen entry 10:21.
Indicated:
4:21
